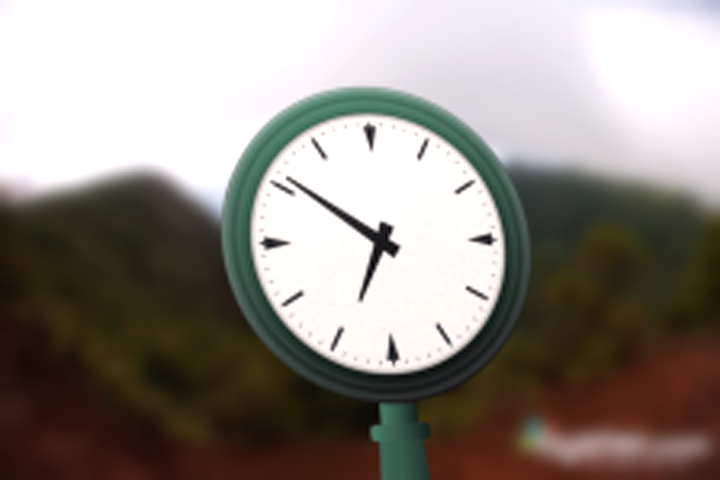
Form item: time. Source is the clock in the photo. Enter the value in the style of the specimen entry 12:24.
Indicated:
6:51
